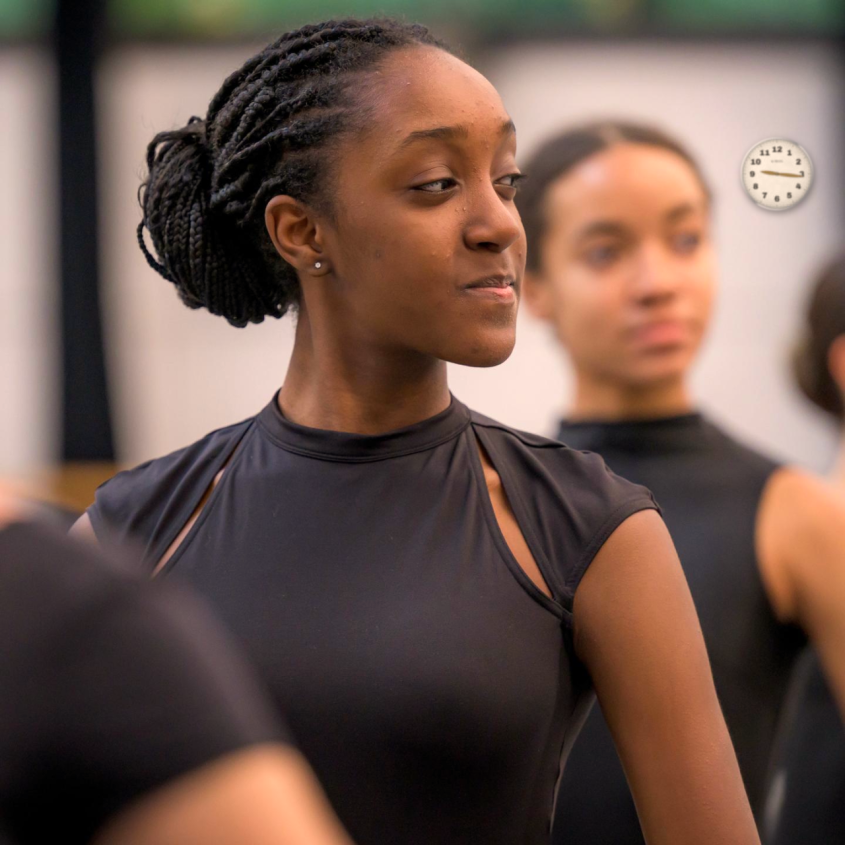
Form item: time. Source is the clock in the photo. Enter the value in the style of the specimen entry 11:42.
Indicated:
9:16
